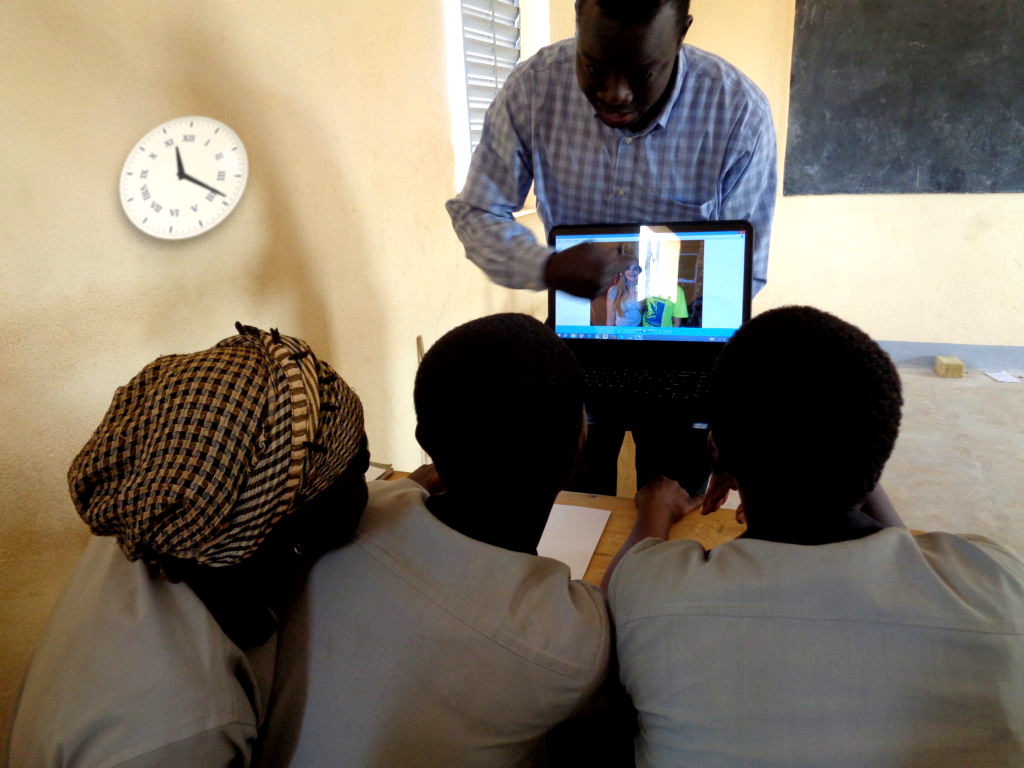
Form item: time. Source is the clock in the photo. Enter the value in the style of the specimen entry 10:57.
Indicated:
11:19
